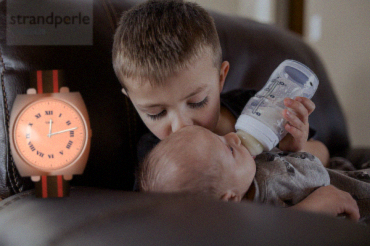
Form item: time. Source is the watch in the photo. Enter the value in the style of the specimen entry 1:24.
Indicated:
12:13
